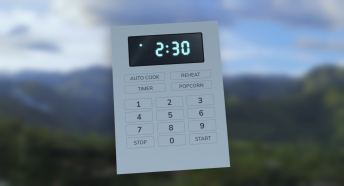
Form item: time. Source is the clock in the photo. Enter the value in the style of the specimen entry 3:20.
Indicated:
2:30
